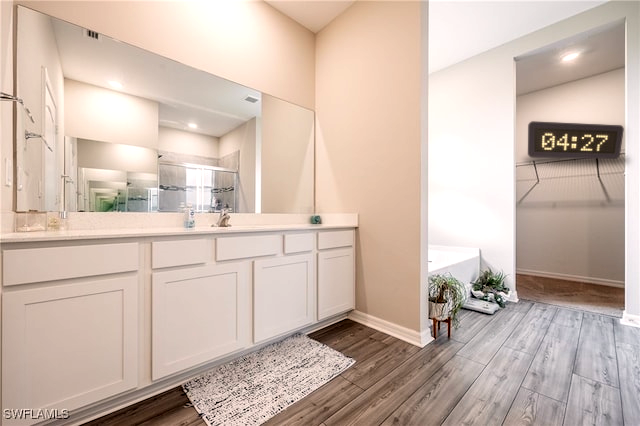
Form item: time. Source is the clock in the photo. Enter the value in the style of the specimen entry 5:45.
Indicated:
4:27
